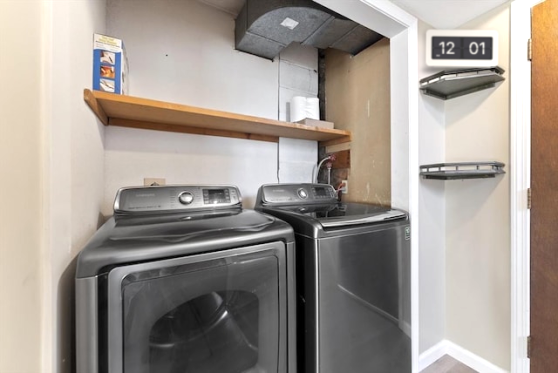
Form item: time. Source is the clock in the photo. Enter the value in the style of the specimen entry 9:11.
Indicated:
12:01
